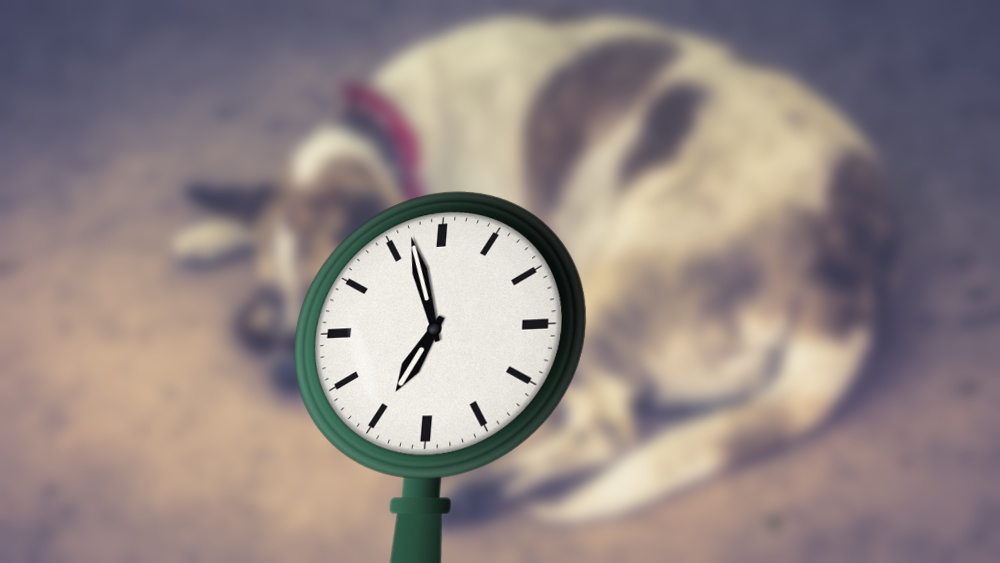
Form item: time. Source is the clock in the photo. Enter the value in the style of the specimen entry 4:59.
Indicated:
6:57
